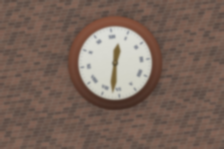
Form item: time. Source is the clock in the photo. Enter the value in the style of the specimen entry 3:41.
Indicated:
12:32
